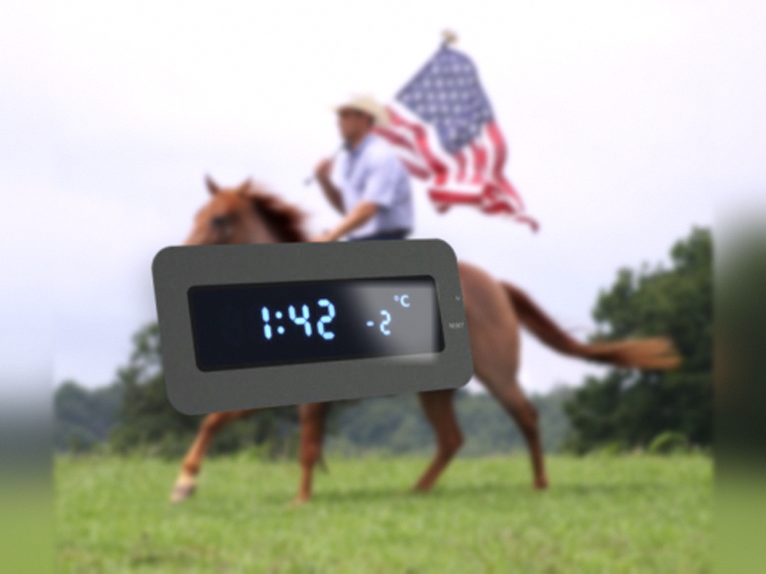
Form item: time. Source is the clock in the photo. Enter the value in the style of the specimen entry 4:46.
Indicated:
1:42
